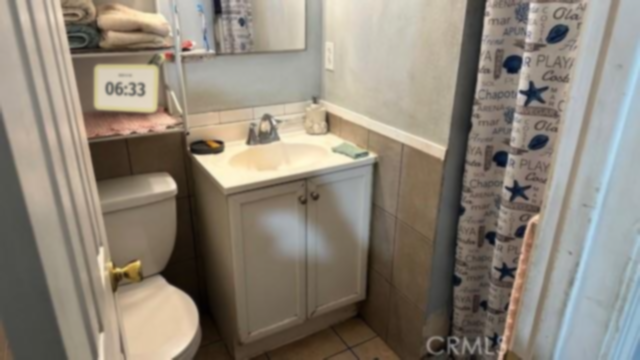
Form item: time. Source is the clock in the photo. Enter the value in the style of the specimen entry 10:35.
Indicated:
6:33
